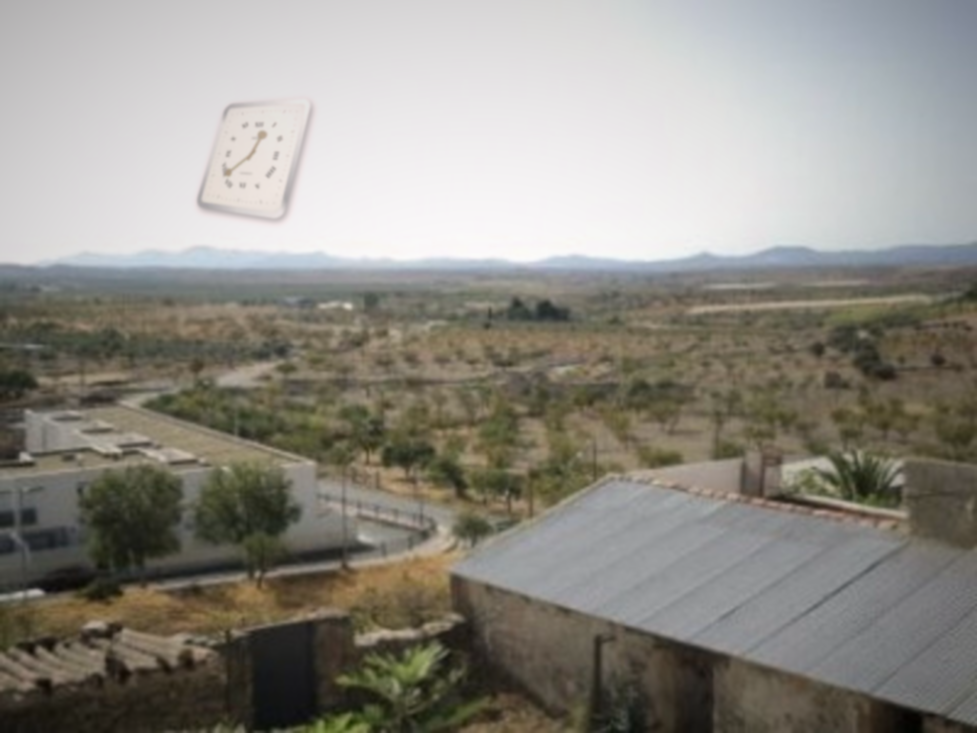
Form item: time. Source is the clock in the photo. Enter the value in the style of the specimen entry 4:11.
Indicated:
12:38
